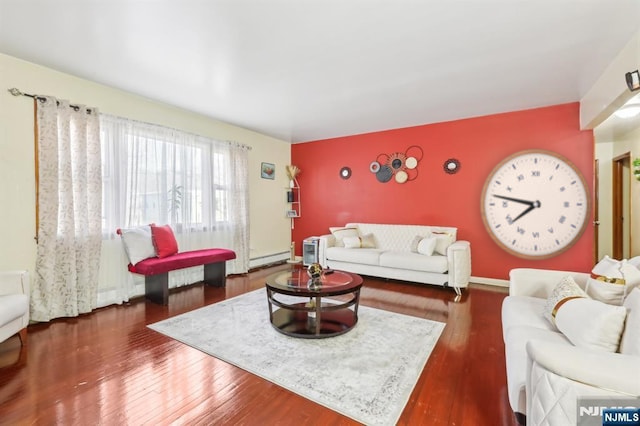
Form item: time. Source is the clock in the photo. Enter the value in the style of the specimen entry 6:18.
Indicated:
7:47
